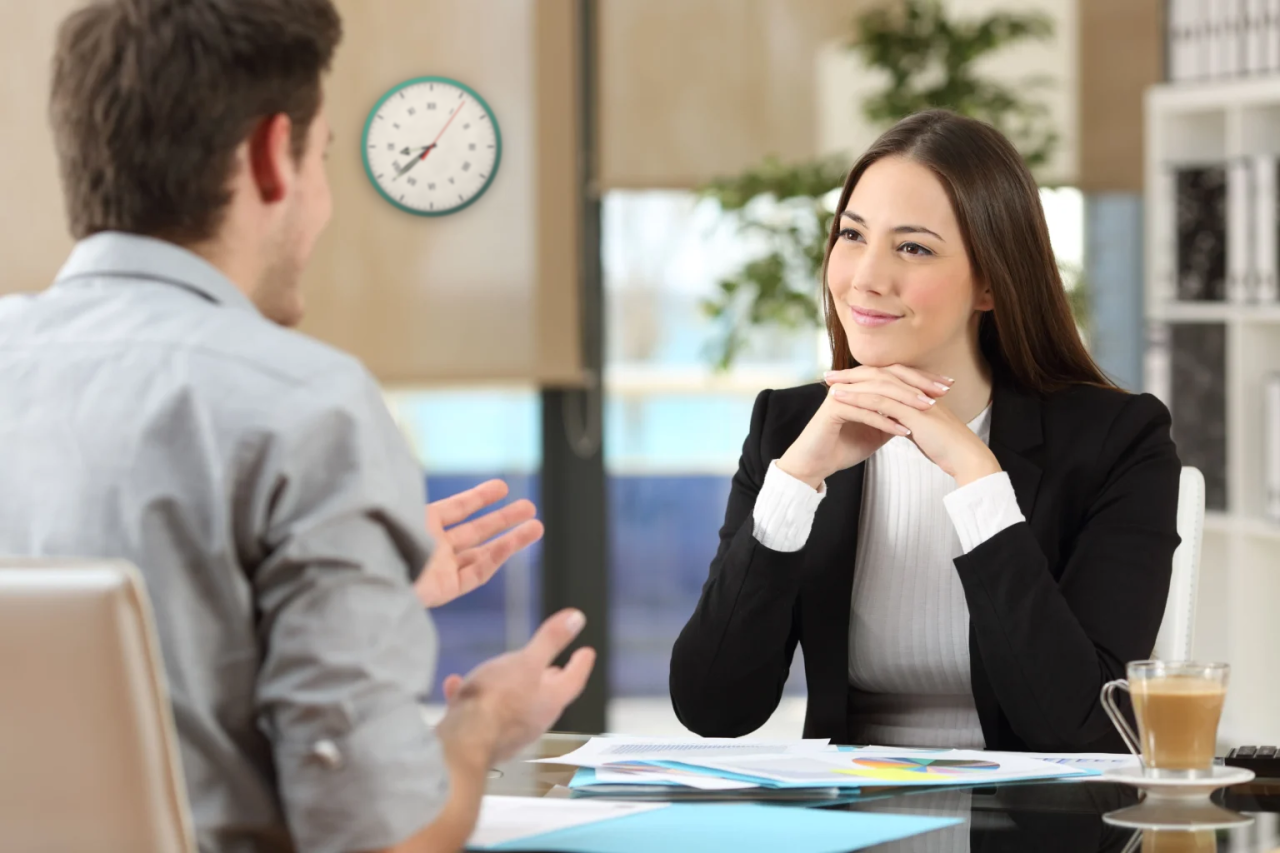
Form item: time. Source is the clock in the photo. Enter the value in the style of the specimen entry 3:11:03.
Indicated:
8:38:06
